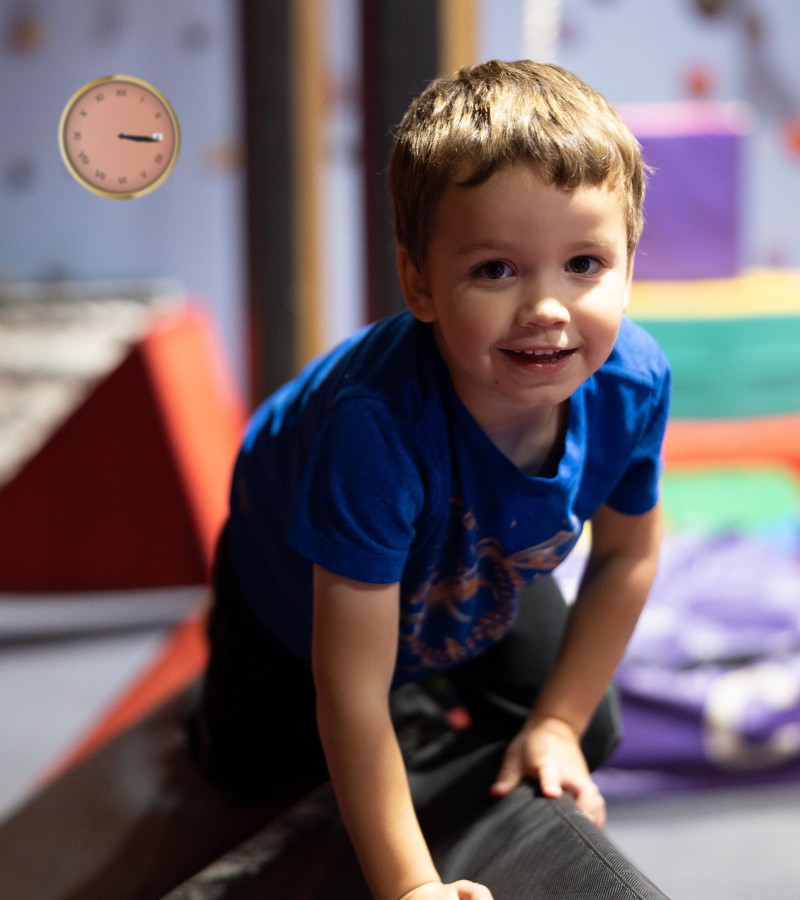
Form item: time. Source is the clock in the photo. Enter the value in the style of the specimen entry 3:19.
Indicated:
3:16
